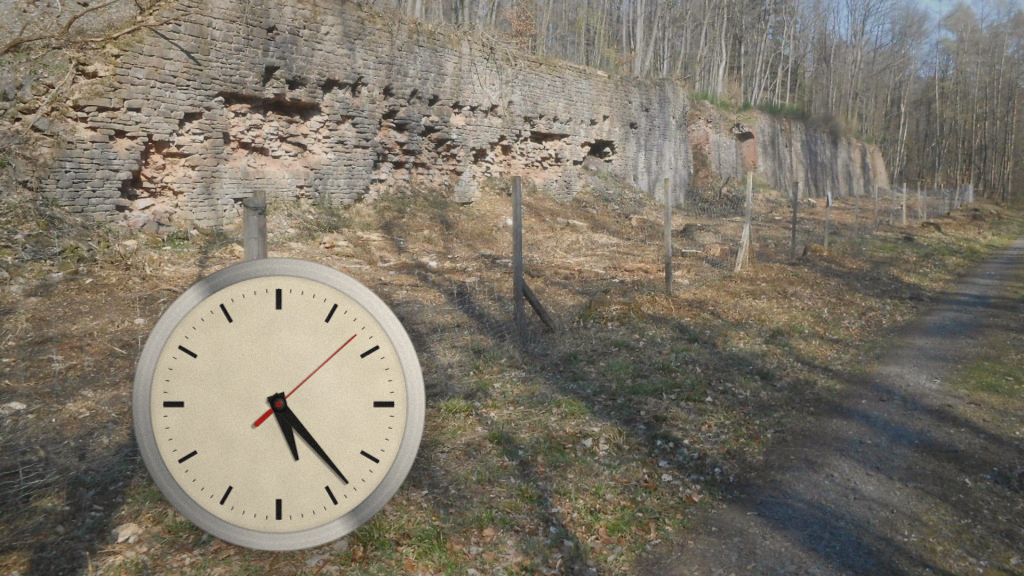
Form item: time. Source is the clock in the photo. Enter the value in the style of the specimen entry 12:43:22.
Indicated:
5:23:08
